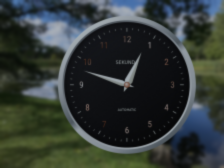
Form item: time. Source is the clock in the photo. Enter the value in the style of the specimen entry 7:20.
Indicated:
12:48
